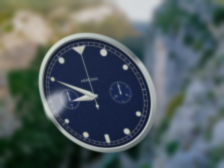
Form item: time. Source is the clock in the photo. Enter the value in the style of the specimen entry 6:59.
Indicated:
8:50
